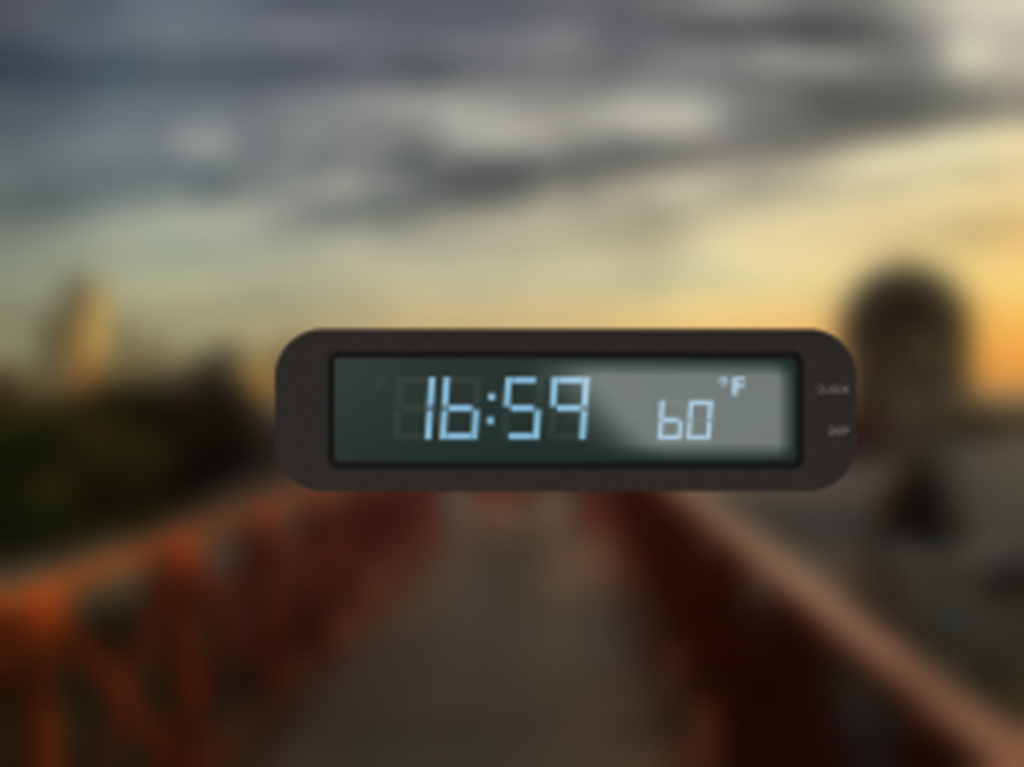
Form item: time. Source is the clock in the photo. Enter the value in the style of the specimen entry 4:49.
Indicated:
16:59
